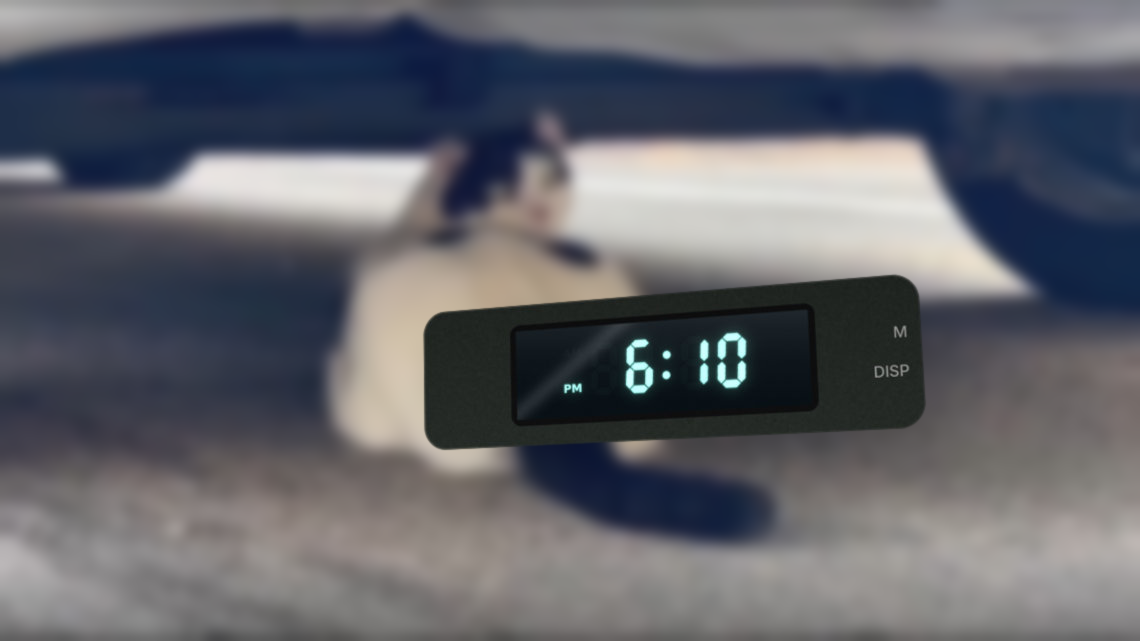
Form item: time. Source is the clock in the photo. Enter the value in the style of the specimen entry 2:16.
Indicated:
6:10
